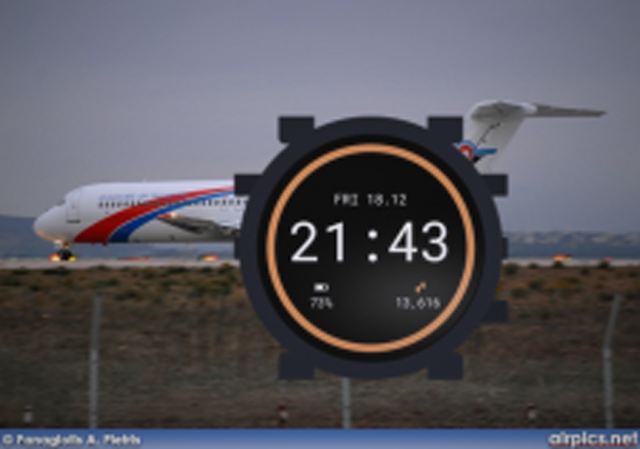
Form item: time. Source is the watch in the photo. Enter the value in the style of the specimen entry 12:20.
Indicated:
21:43
